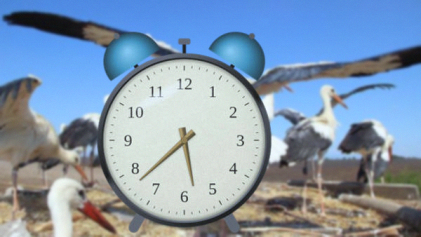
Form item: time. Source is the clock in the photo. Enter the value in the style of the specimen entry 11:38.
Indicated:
5:38
